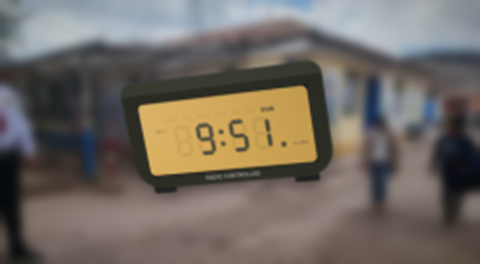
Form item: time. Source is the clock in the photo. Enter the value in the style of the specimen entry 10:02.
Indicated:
9:51
